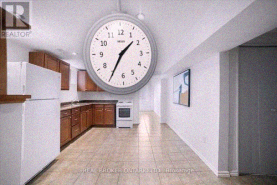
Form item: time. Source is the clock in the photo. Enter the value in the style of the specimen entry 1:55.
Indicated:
1:35
